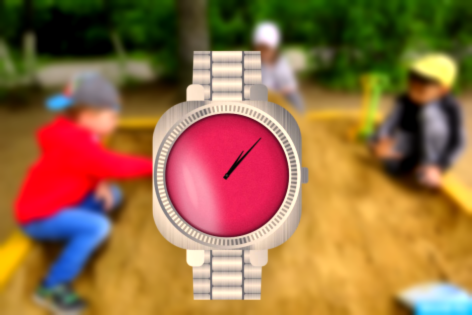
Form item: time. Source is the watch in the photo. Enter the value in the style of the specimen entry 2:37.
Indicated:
1:07
